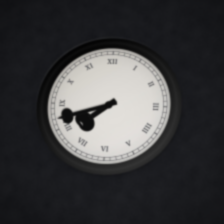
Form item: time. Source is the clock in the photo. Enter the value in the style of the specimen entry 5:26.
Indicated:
7:42
